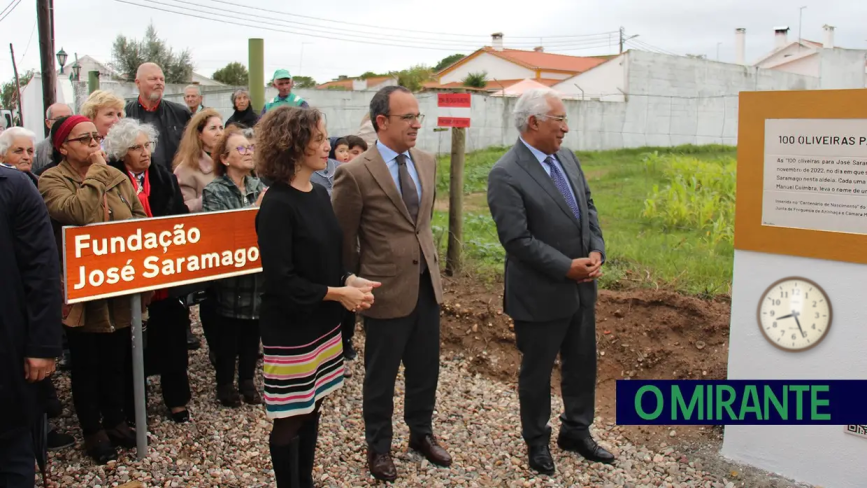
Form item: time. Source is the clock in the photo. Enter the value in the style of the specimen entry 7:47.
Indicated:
8:26
